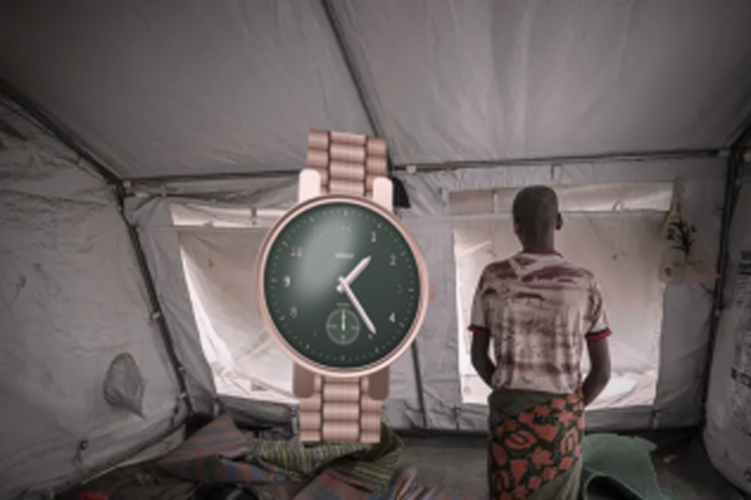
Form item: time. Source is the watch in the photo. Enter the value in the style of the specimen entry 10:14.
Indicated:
1:24
